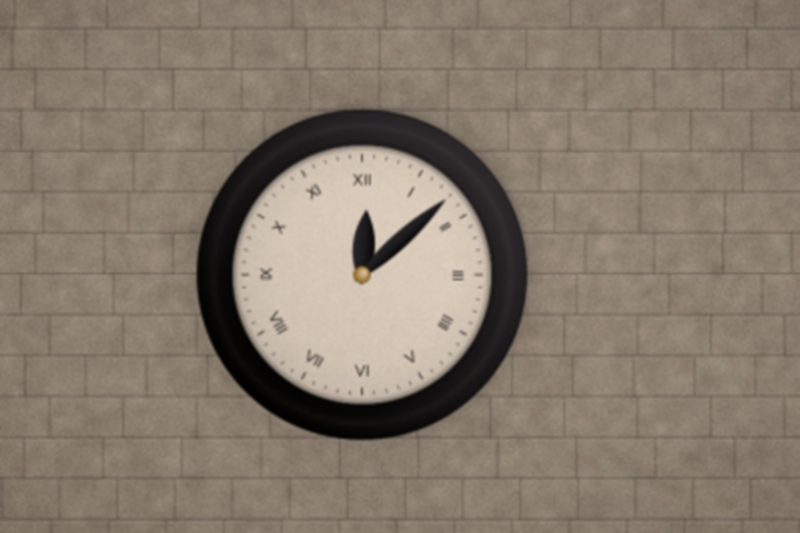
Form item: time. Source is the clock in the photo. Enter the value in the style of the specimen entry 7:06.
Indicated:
12:08
